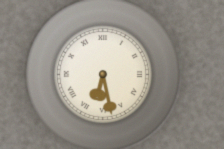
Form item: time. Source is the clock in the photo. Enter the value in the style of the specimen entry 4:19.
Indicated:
6:28
